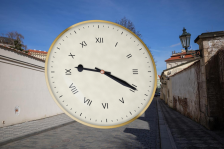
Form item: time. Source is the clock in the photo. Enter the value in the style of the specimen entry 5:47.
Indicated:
9:20
